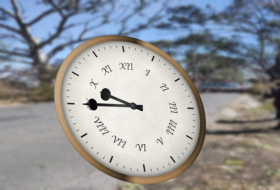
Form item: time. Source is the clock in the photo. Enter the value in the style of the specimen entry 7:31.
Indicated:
9:45
